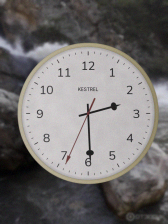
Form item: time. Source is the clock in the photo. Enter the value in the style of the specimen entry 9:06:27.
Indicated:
2:29:34
